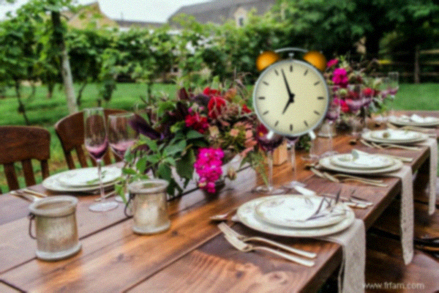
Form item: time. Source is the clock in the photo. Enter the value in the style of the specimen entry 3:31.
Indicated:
6:57
